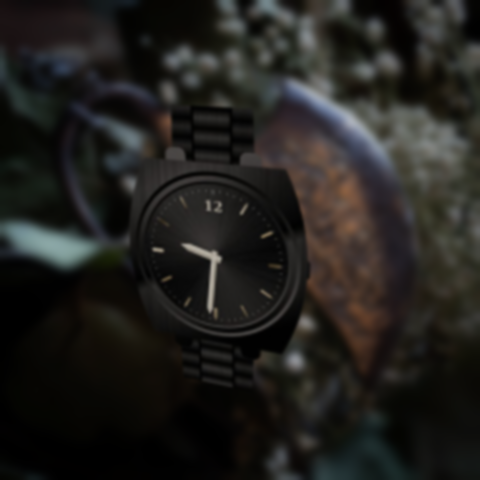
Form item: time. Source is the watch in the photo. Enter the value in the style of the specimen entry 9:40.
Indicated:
9:31
